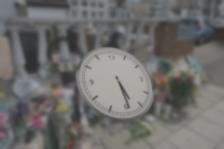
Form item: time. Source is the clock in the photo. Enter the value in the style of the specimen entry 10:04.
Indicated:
5:29
